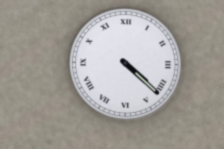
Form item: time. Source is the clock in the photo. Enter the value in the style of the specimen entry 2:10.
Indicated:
4:22
